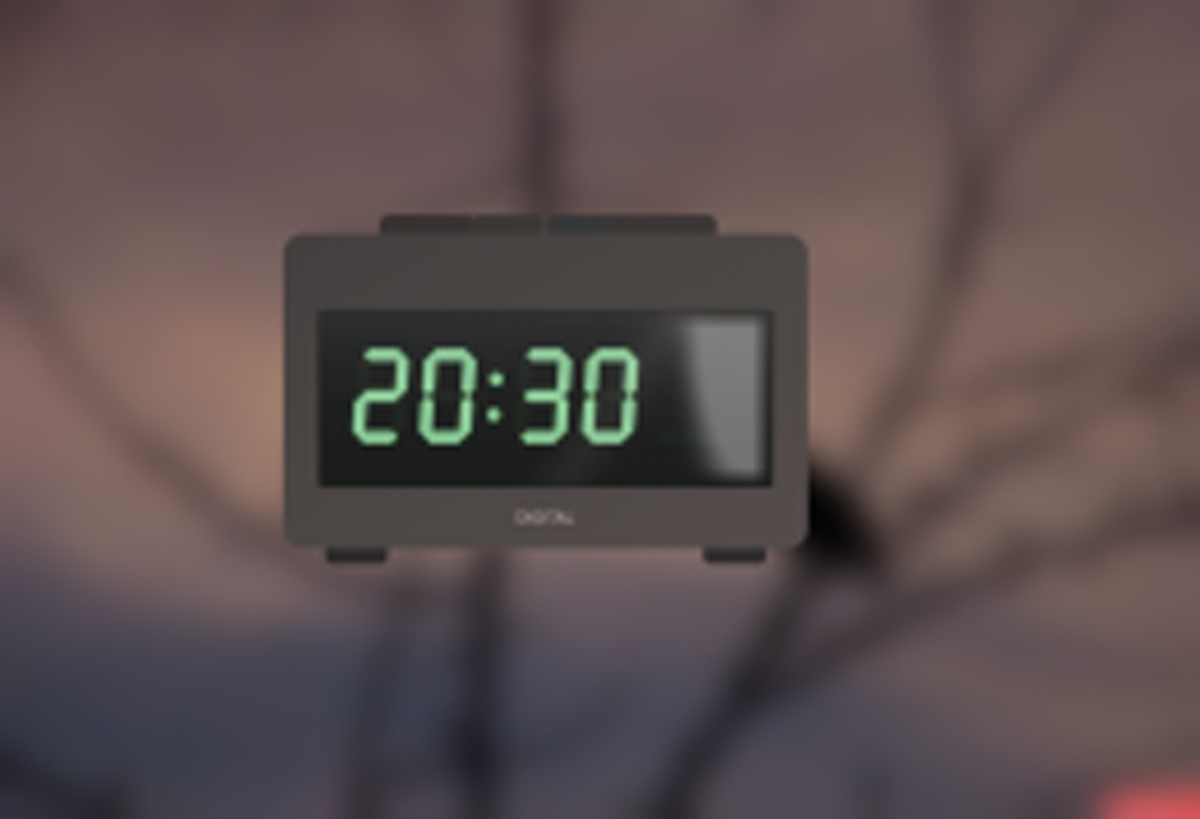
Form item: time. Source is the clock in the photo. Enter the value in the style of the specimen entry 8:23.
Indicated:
20:30
